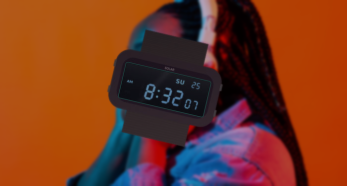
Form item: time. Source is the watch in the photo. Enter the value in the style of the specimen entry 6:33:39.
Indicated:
8:32:07
